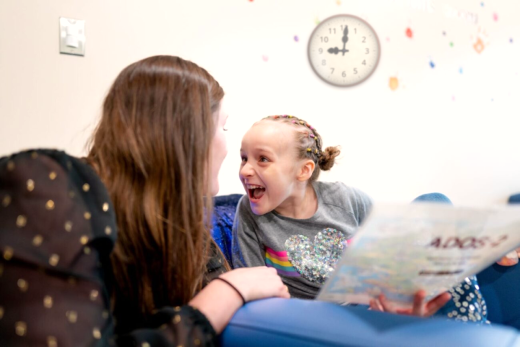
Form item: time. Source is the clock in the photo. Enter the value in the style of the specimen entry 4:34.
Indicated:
9:01
